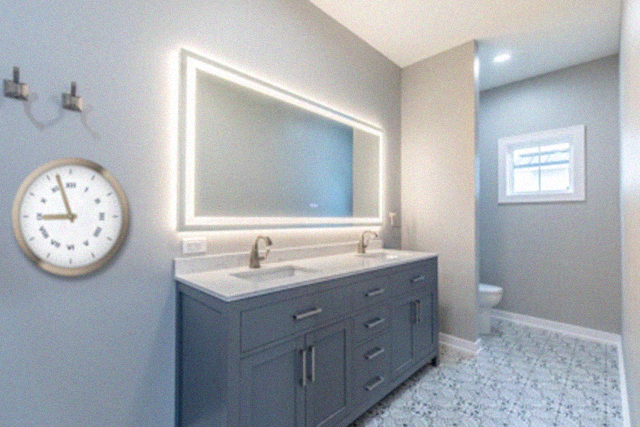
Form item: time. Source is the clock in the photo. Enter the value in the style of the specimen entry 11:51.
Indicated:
8:57
